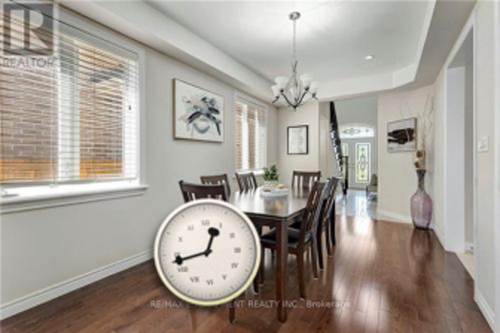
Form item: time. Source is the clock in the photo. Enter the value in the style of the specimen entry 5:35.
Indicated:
12:43
